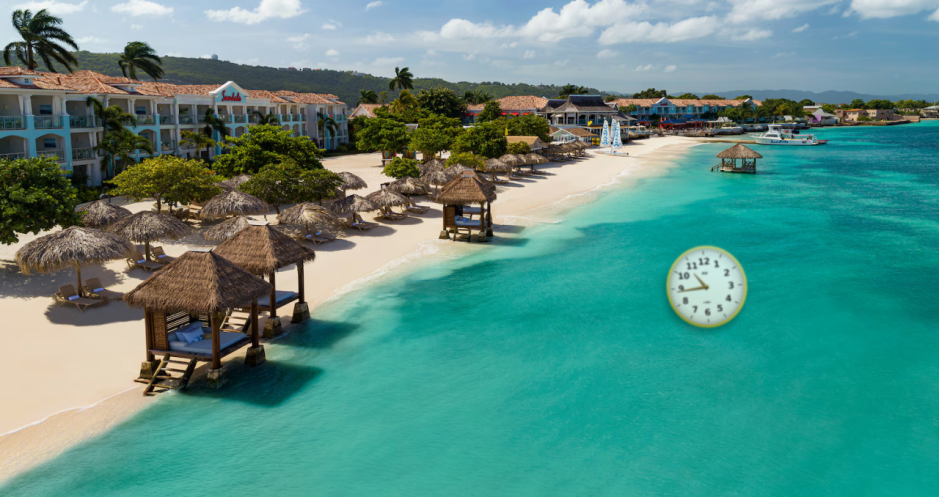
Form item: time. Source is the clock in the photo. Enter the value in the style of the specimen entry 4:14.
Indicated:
10:44
